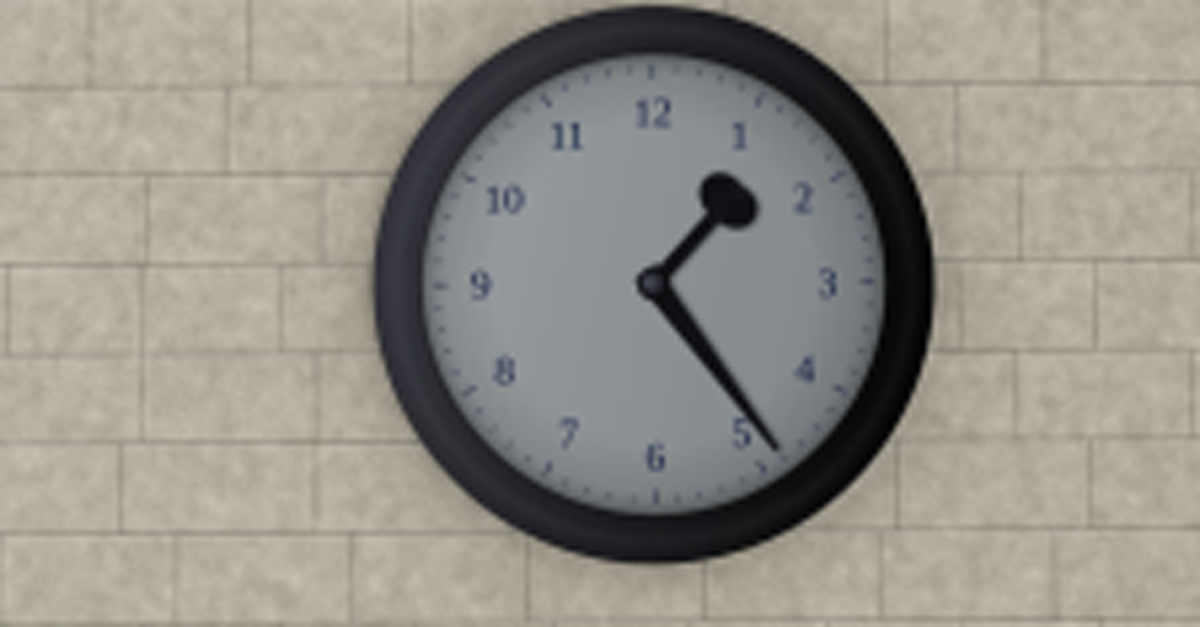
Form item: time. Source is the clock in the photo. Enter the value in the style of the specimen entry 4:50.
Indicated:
1:24
